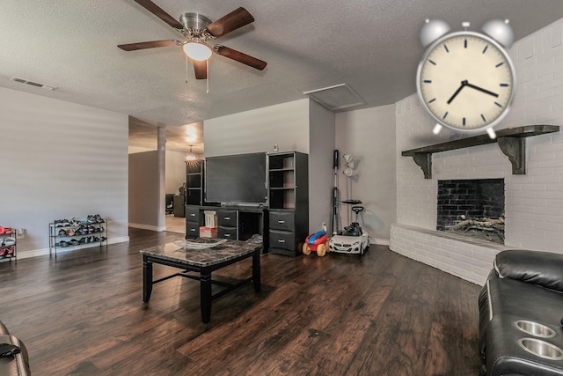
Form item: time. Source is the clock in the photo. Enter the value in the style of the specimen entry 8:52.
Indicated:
7:18
